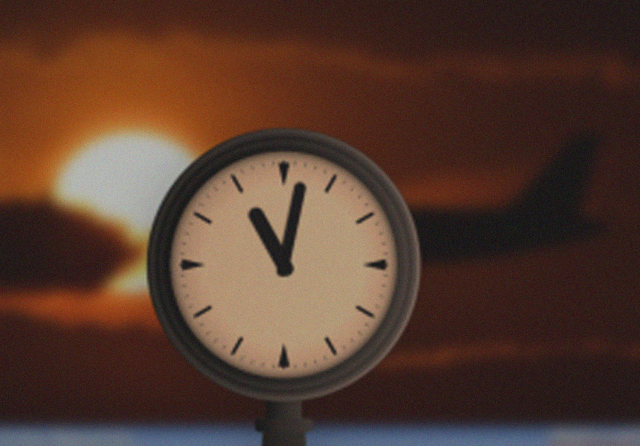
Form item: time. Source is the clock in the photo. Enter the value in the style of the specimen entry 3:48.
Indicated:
11:02
